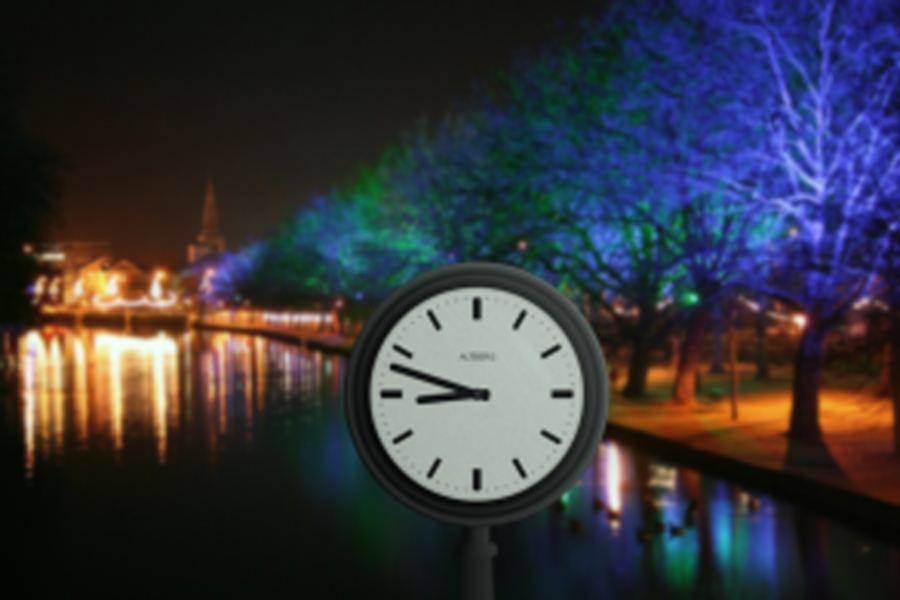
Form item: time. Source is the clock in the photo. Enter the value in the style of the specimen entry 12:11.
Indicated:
8:48
